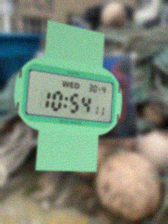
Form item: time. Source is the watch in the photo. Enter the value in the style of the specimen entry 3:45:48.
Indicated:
10:54:11
